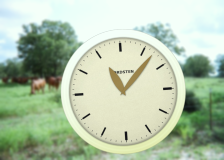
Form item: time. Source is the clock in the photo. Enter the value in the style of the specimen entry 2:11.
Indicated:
11:07
